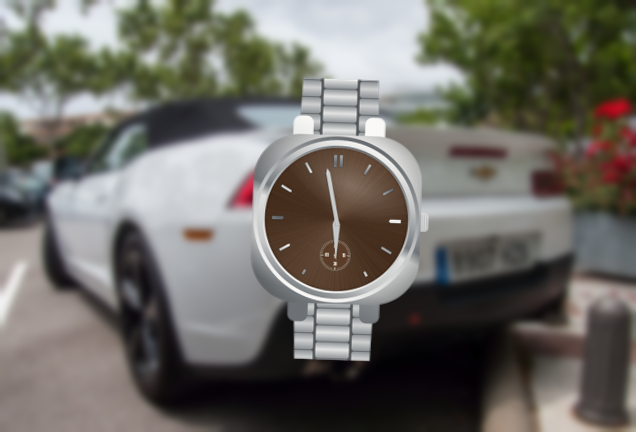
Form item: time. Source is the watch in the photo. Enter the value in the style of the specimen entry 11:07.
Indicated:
5:58
